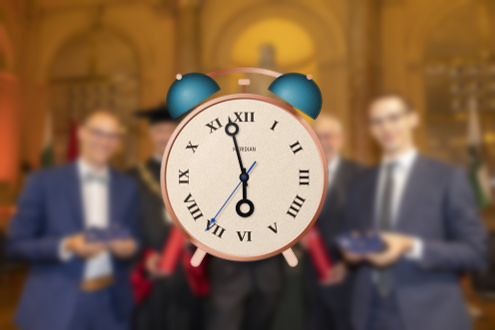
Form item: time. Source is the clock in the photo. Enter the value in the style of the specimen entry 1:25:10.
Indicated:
5:57:36
